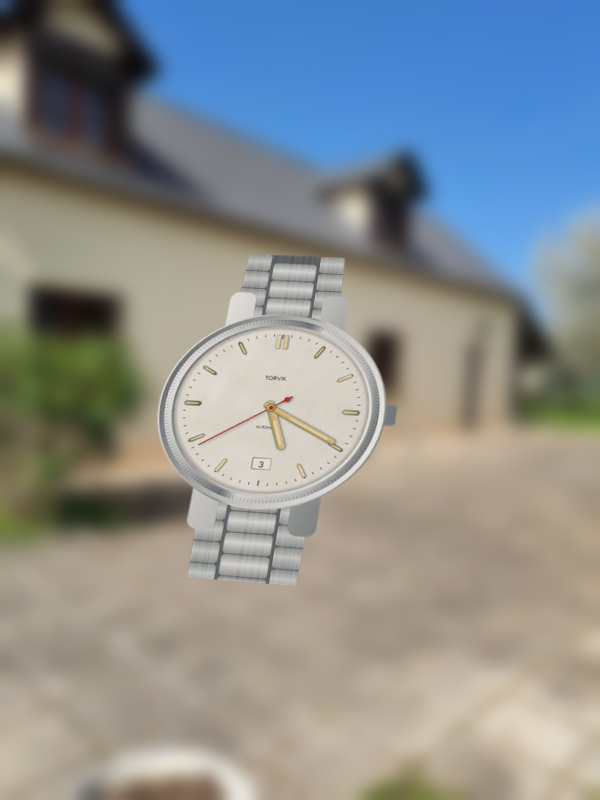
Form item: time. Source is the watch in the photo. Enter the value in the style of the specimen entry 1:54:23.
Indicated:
5:19:39
